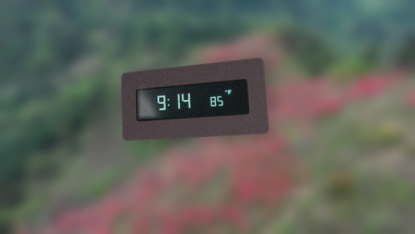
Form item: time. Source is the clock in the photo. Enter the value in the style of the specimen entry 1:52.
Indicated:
9:14
